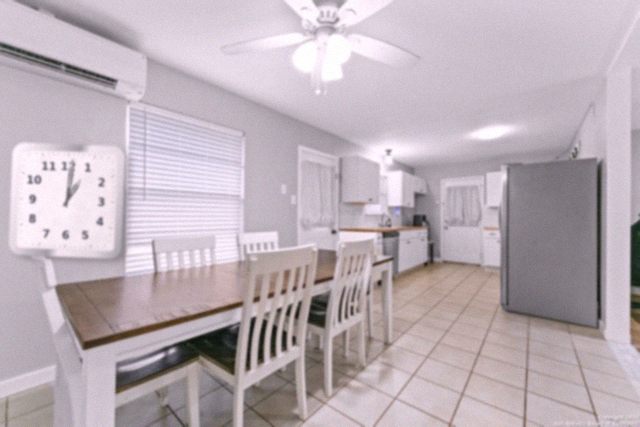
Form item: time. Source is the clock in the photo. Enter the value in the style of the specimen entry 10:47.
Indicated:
1:01
